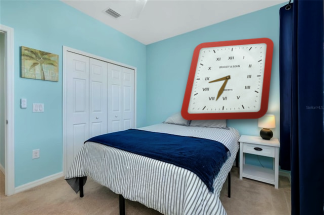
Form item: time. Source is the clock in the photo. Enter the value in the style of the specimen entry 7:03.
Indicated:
8:33
